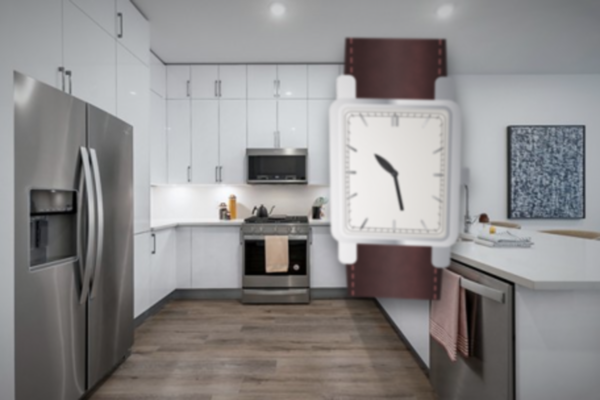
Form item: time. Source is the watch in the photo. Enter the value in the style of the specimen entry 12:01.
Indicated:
10:28
